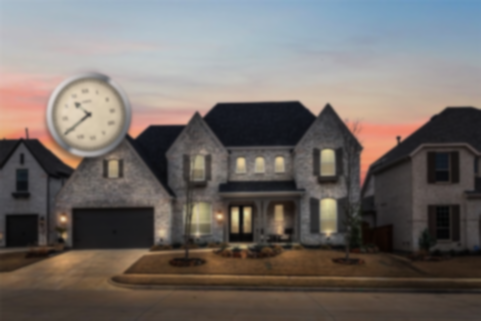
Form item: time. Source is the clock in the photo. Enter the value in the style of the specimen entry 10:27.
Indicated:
10:40
